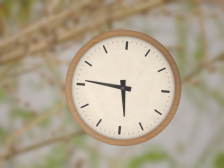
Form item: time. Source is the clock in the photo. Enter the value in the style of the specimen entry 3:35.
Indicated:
5:46
